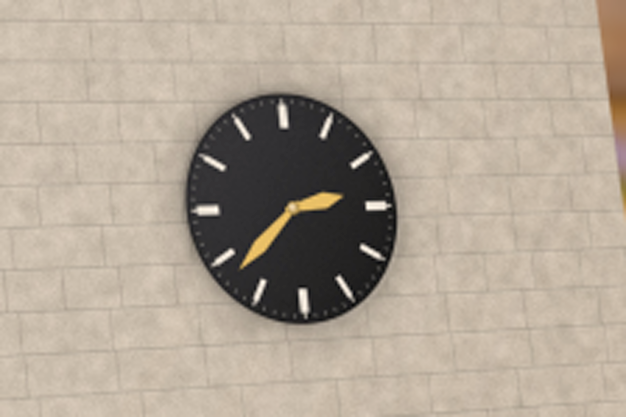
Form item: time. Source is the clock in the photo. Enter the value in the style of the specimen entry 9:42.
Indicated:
2:38
